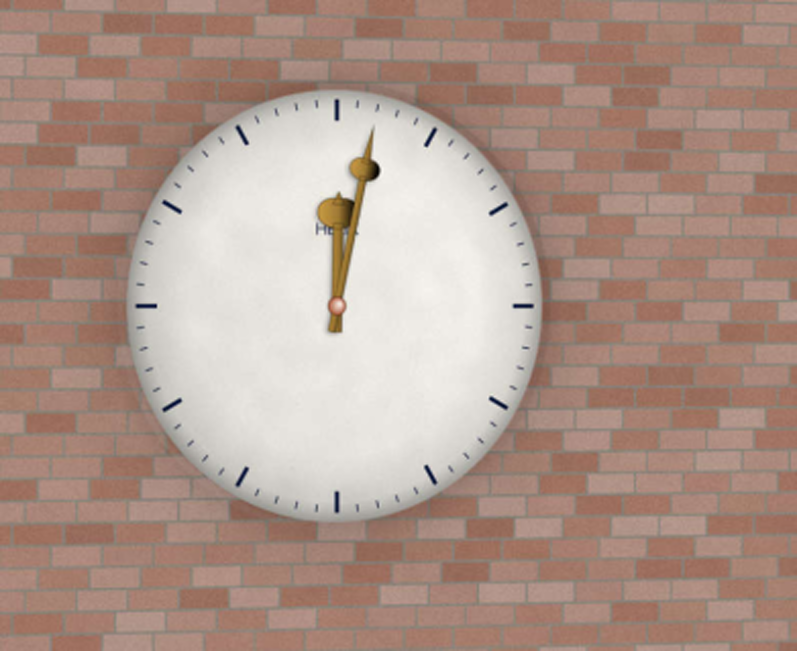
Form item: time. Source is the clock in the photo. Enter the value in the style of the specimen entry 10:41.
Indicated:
12:02
